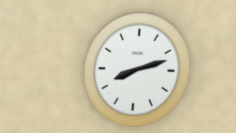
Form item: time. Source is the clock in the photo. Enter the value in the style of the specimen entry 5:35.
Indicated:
8:12
